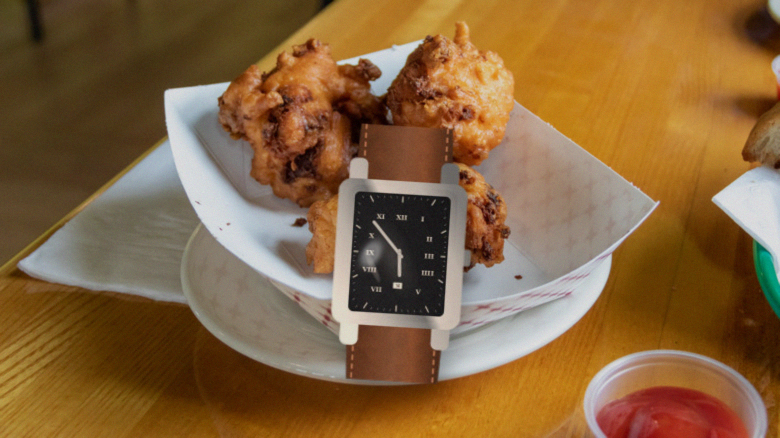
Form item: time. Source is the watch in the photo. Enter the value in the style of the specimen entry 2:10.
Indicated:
5:53
